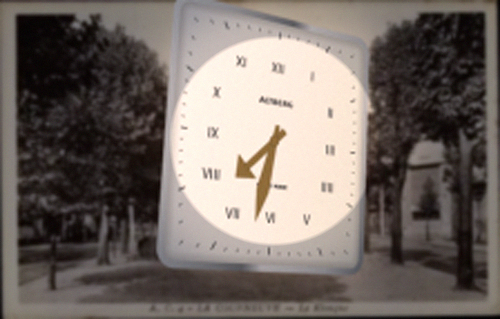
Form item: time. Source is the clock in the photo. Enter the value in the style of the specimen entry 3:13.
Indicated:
7:32
